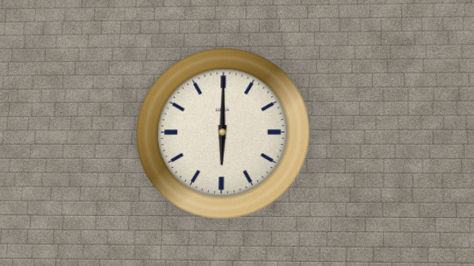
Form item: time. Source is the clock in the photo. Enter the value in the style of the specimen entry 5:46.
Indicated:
6:00
